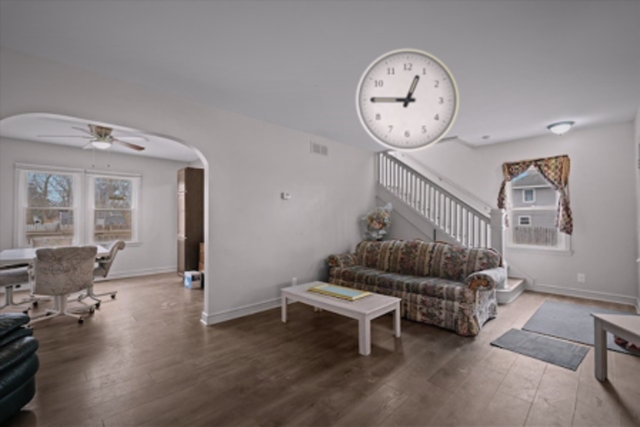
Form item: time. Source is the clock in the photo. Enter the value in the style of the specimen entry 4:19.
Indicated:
12:45
